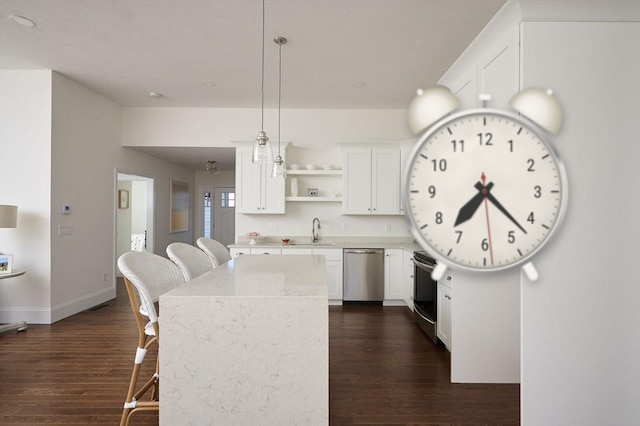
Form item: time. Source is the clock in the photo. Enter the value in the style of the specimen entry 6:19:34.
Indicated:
7:22:29
